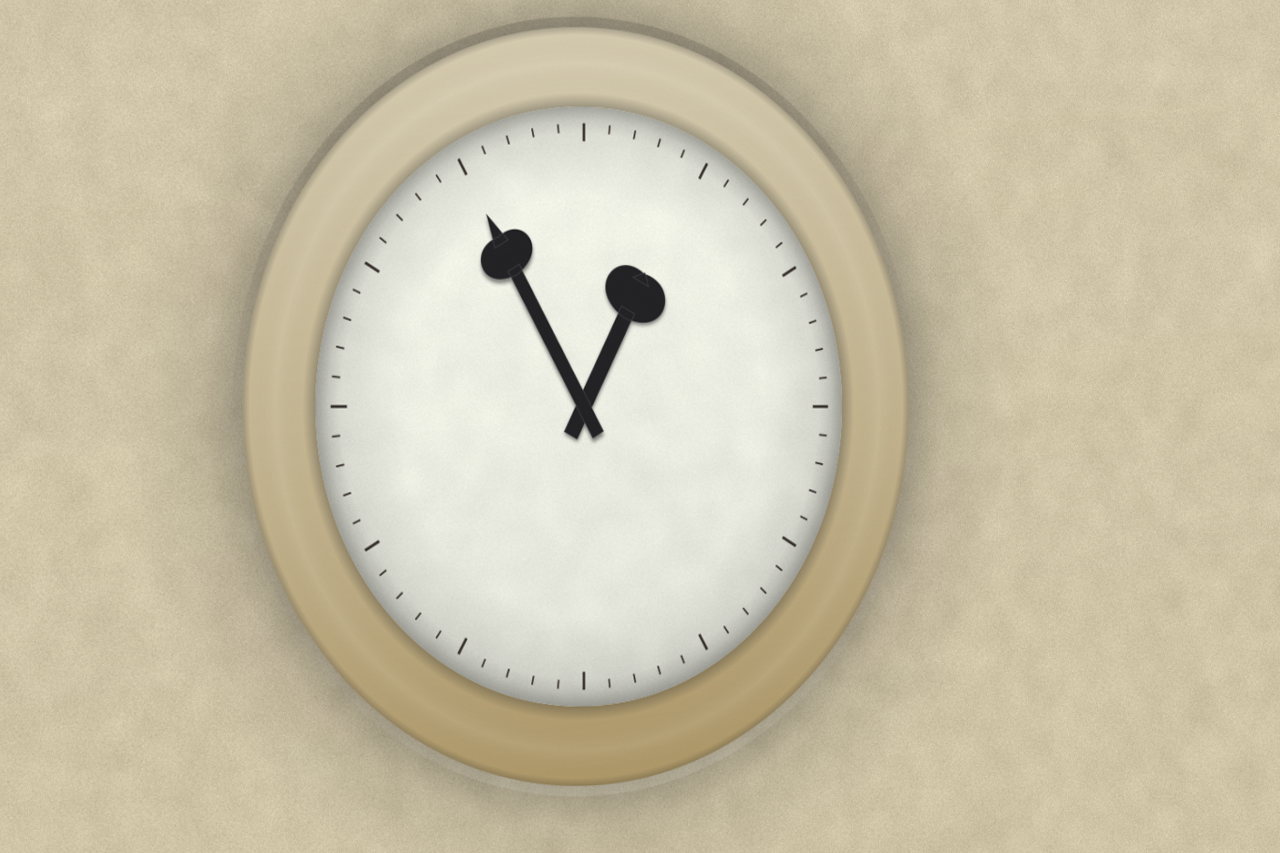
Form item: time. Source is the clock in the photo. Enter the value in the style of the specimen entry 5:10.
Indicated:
12:55
